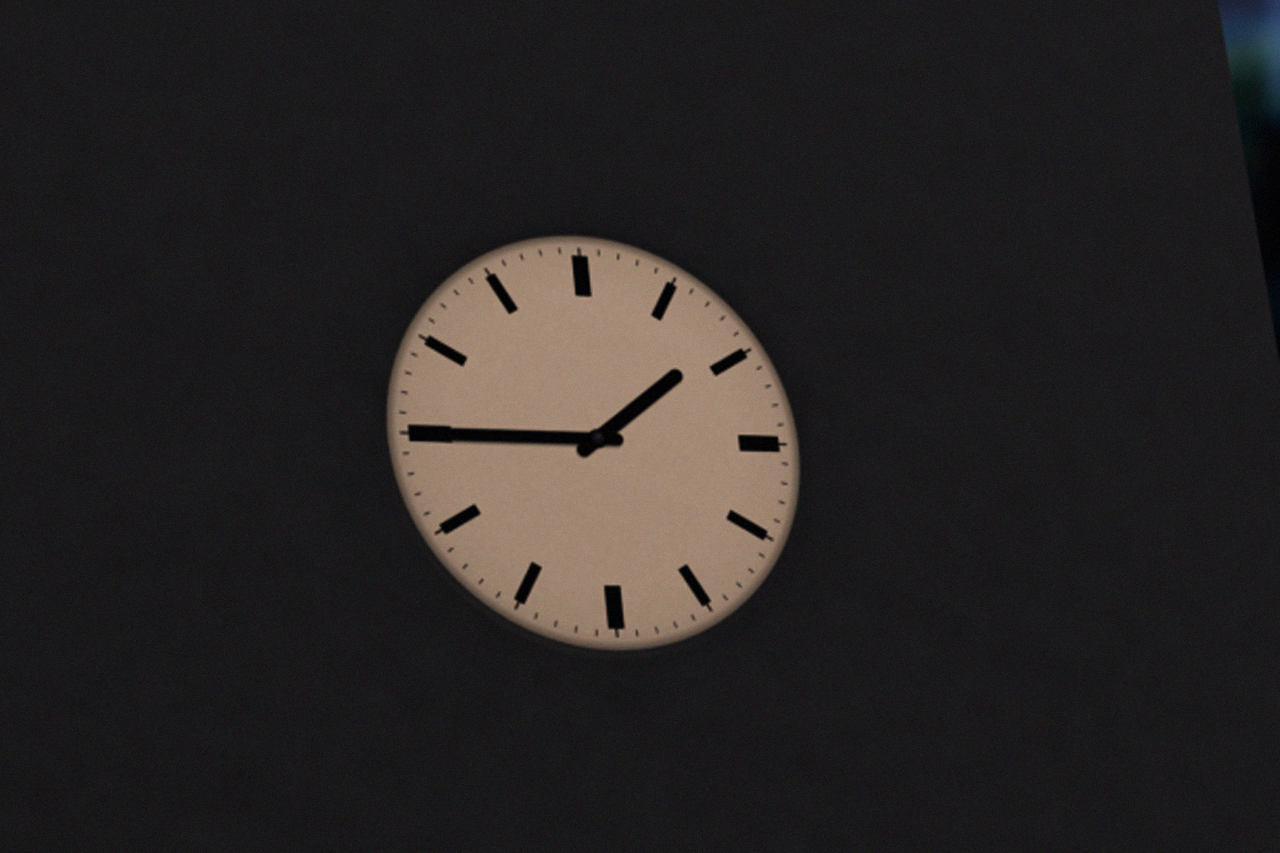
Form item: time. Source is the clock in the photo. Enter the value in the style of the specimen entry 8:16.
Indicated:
1:45
